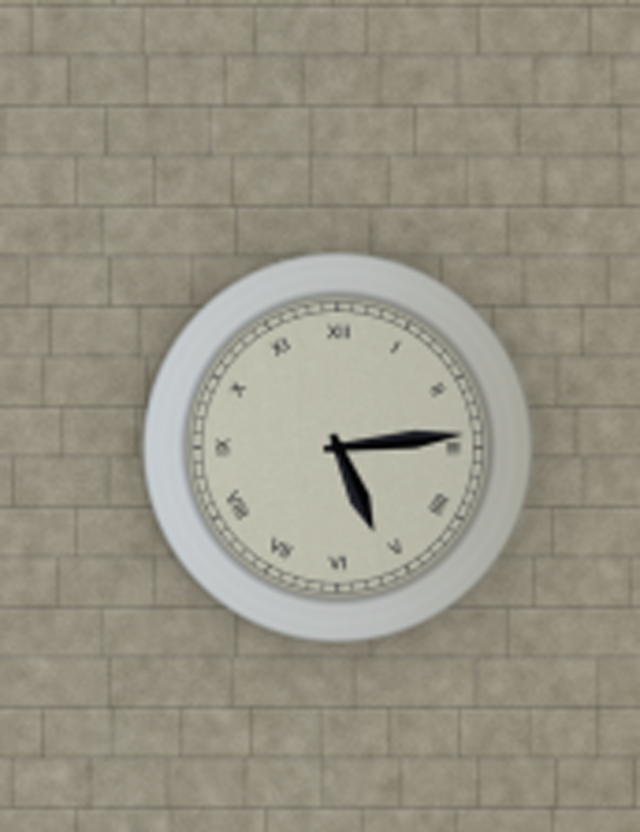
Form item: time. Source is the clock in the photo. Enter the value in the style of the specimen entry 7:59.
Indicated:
5:14
